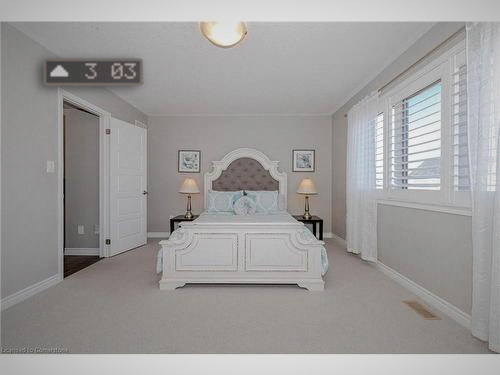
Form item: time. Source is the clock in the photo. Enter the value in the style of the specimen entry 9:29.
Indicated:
3:03
